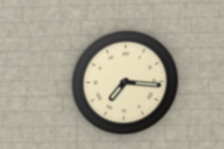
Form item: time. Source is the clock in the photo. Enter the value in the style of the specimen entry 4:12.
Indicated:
7:16
